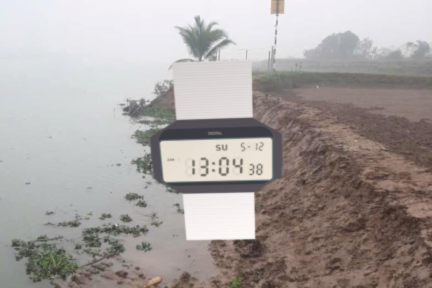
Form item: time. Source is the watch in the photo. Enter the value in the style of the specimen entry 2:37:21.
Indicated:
13:04:38
